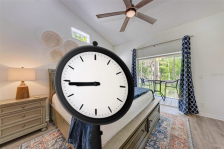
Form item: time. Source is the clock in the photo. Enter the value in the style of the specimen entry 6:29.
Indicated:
8:44
